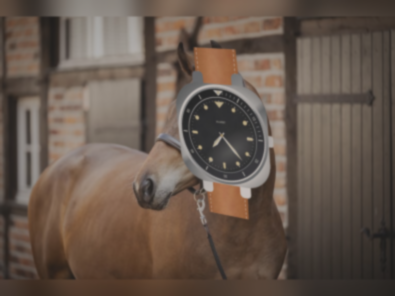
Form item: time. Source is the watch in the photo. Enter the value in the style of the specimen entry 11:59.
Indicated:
7:23
